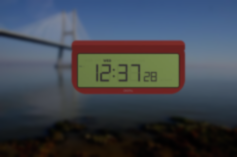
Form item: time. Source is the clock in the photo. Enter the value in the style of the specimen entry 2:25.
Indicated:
12:37
